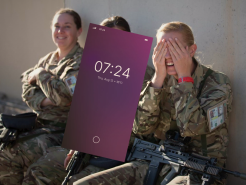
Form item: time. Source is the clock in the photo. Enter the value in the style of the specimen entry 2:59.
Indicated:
7:24
